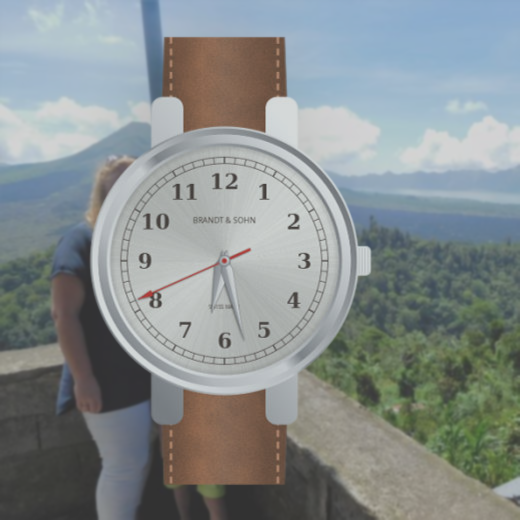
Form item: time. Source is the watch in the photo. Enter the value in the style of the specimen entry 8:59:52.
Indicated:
6:27:41
